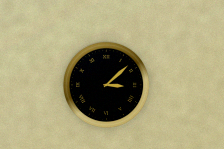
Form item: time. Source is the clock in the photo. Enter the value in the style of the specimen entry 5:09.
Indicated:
3:08
